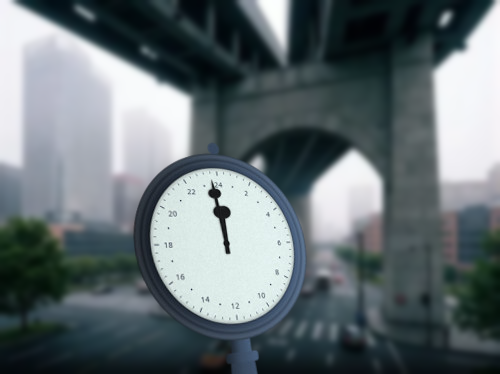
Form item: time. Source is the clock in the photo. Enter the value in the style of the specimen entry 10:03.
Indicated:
23:59
